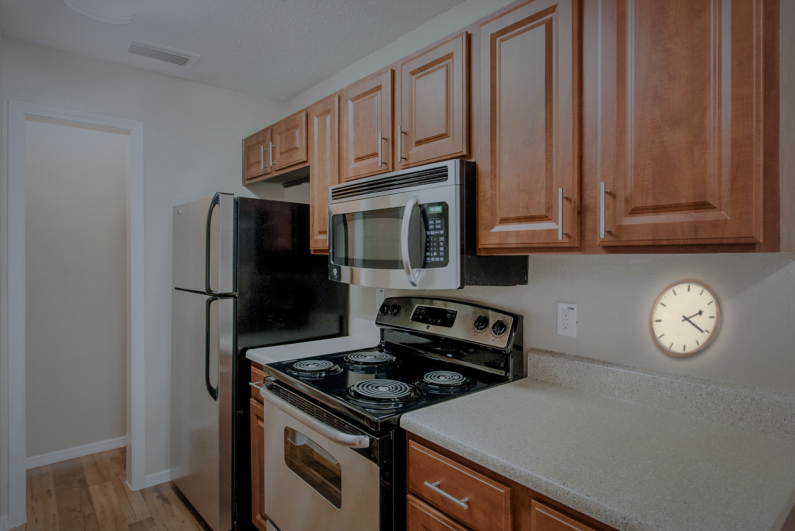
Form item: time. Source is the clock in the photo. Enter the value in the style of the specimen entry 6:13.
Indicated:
2:21
